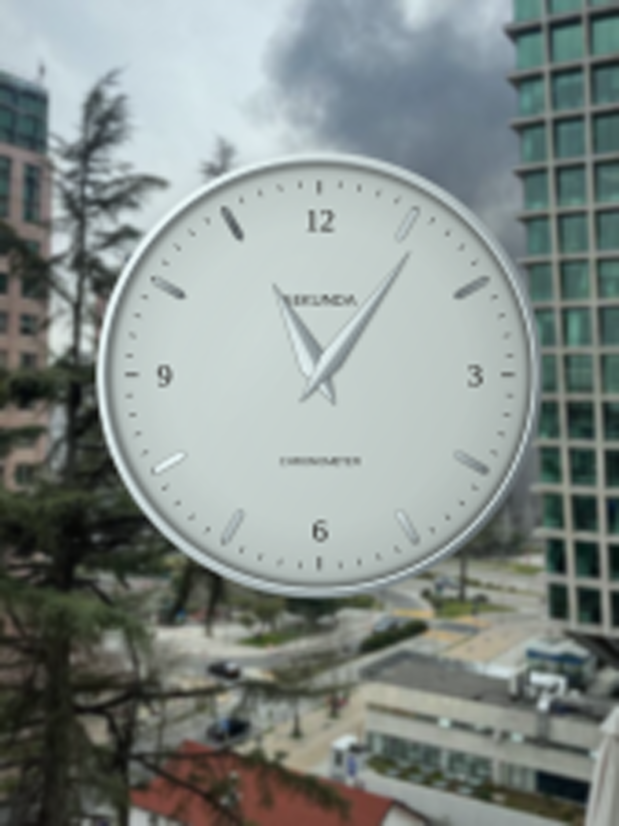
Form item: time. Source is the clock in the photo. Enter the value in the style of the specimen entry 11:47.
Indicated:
11:06
